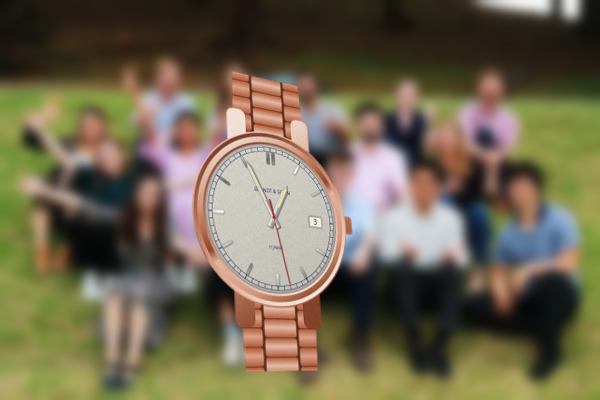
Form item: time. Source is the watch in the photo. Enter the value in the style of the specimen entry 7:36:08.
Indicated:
12:55:28
